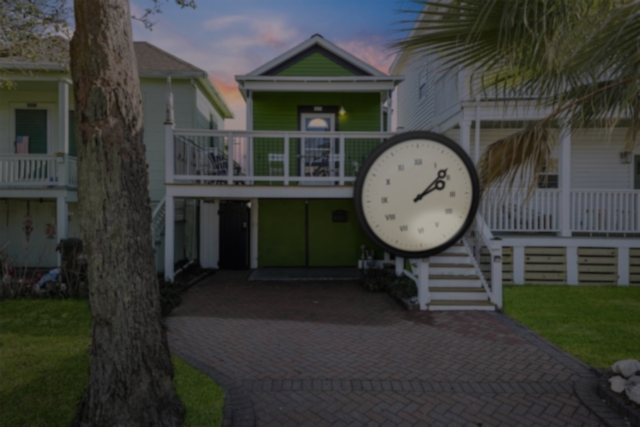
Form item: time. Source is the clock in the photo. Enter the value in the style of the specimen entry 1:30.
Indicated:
2:08
